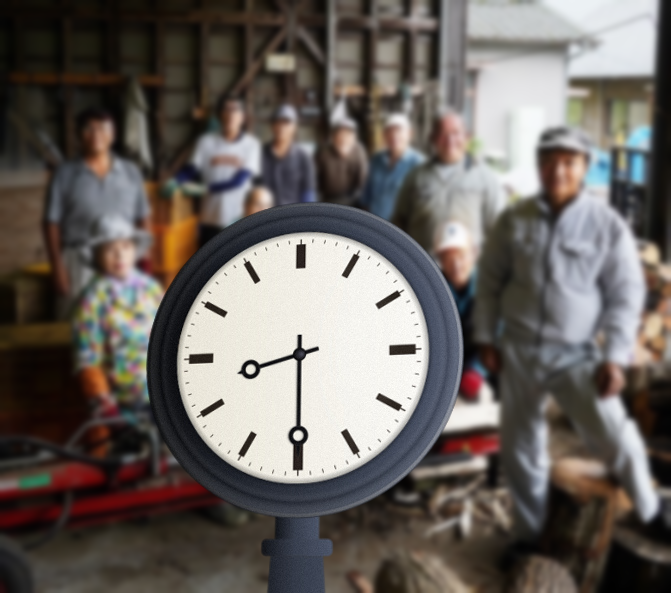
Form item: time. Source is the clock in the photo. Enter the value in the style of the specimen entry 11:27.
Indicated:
8:30
